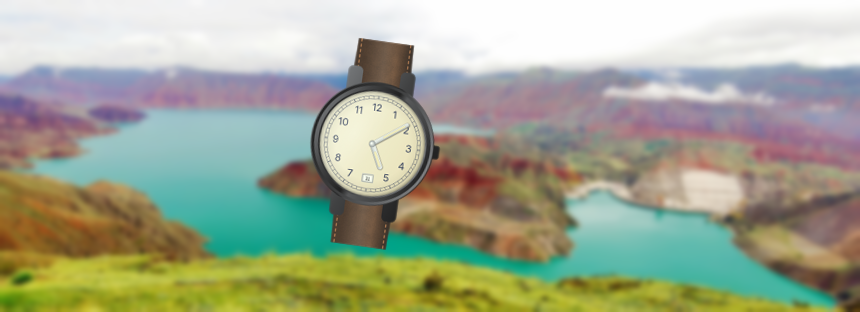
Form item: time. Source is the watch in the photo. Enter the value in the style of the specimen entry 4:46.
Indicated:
5:09
